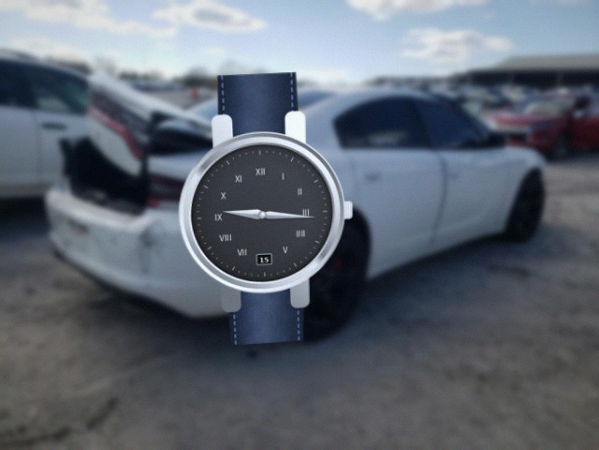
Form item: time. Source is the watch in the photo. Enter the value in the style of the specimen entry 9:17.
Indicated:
9:16
